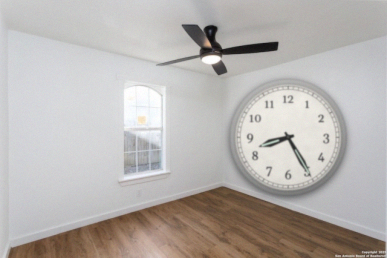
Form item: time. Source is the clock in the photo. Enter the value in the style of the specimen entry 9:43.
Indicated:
8:25
